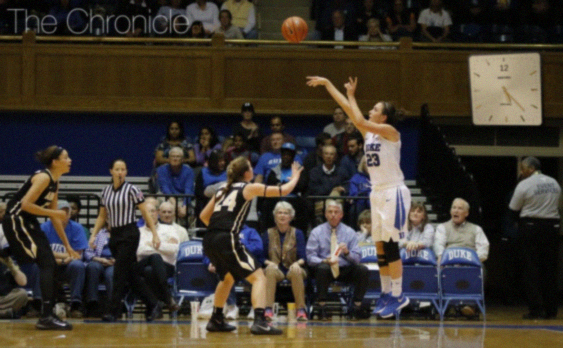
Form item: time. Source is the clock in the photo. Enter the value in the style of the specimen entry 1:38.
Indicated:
5:23
